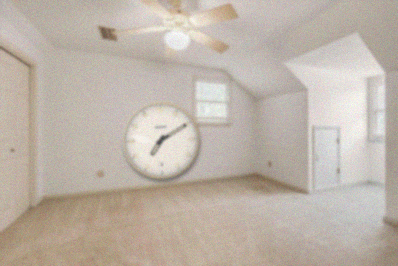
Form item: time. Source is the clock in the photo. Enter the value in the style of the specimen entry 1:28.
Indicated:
7:10
